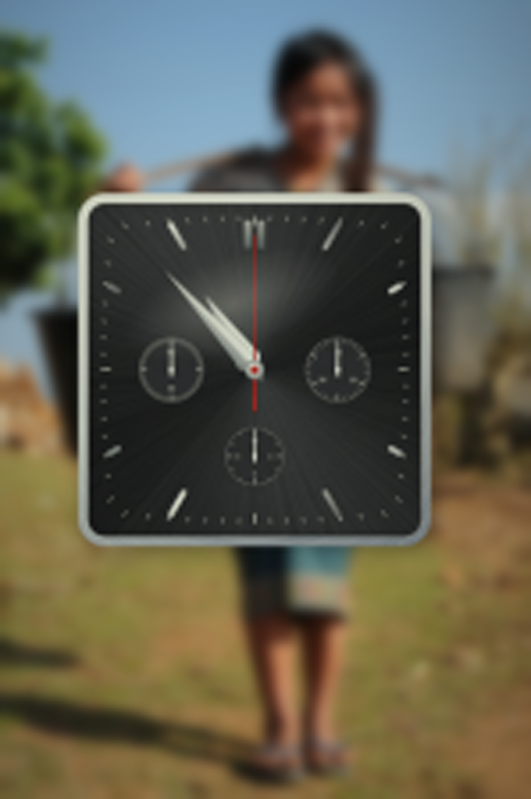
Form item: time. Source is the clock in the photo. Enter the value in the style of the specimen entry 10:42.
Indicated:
10:53
